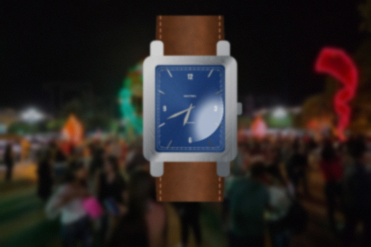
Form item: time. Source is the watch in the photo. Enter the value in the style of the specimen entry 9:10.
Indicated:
6:41
